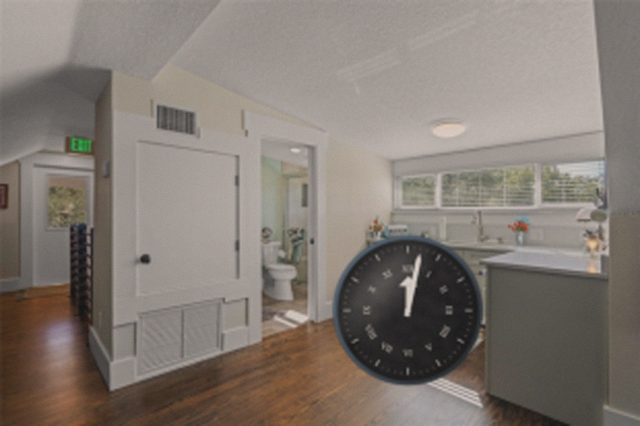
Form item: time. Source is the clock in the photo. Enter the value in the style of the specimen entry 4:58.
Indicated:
12:02
